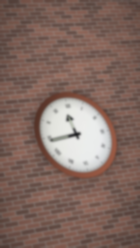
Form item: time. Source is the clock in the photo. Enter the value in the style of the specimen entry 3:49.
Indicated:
11:44
